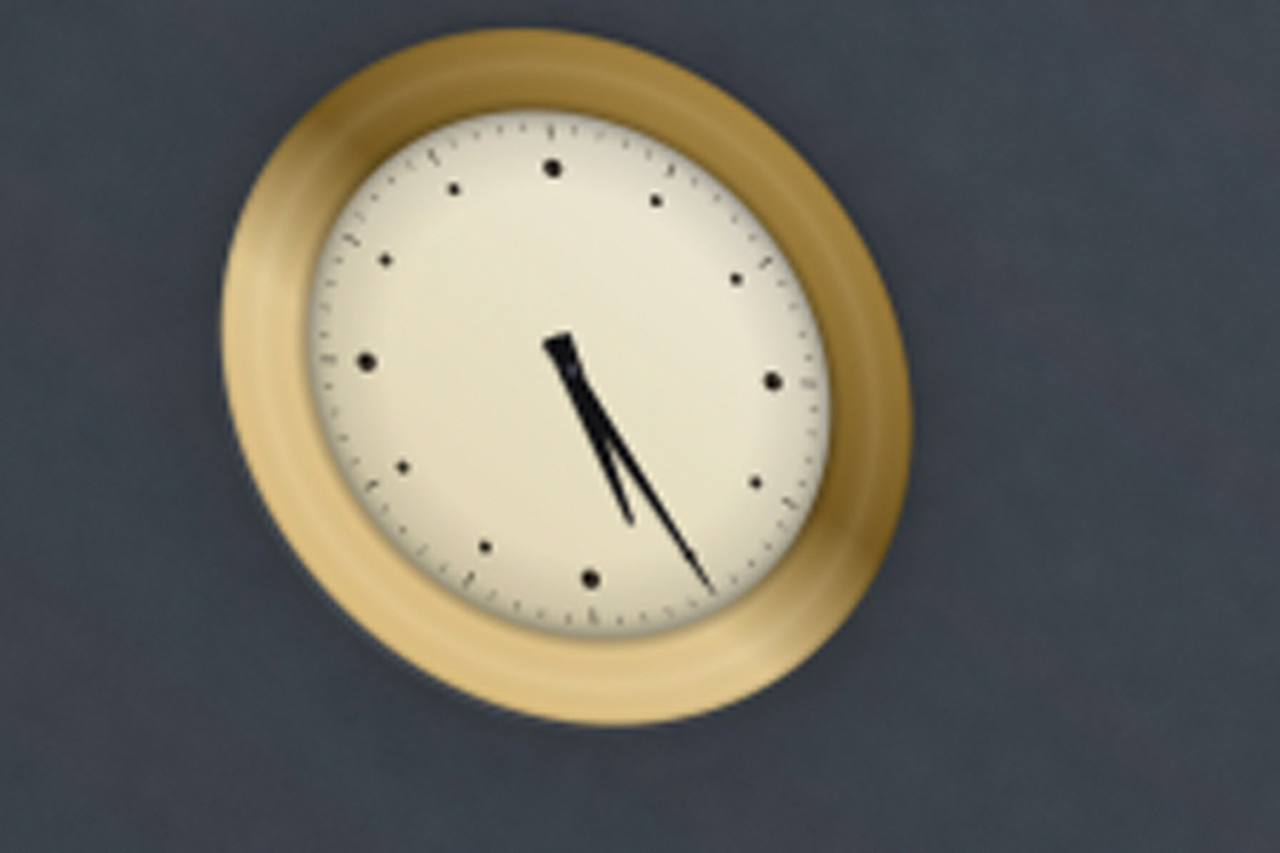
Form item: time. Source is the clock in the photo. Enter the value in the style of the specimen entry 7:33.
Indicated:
5:25
